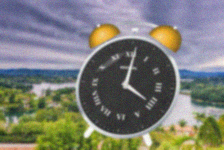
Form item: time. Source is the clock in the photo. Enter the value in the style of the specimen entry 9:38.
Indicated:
4:01
